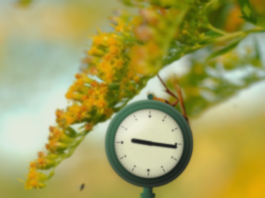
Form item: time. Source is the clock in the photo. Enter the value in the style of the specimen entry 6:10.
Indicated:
9:16
